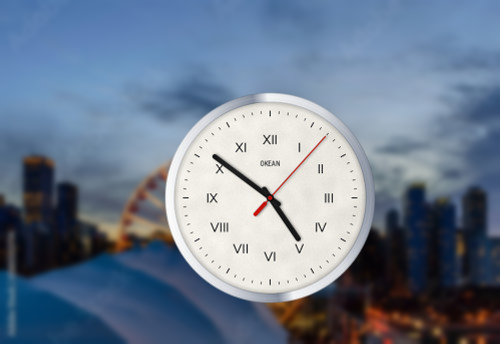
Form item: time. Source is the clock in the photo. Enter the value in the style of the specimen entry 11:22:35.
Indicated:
4:51:07
